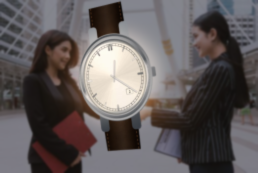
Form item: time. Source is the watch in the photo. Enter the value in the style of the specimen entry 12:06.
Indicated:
12:21
